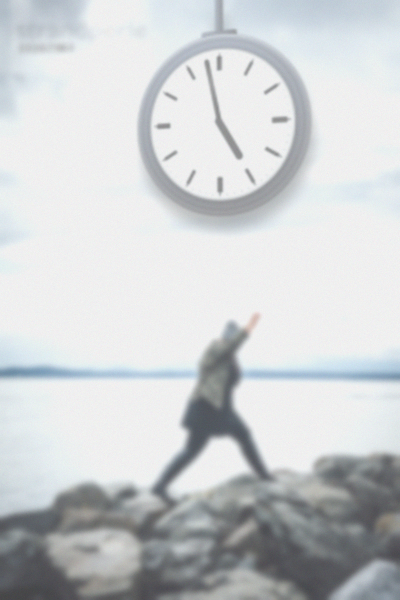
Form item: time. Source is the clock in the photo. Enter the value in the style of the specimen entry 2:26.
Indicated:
4:58
